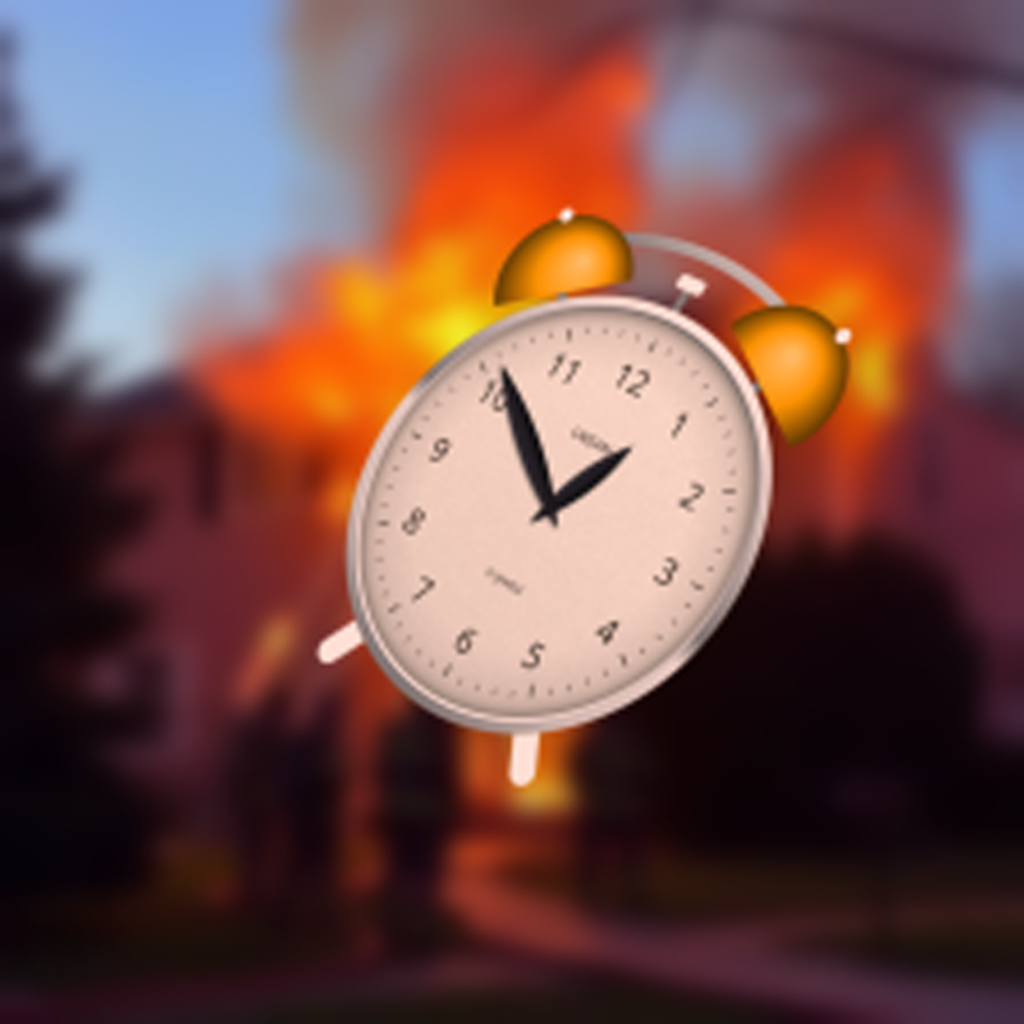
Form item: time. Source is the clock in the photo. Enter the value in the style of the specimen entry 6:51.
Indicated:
12:51
